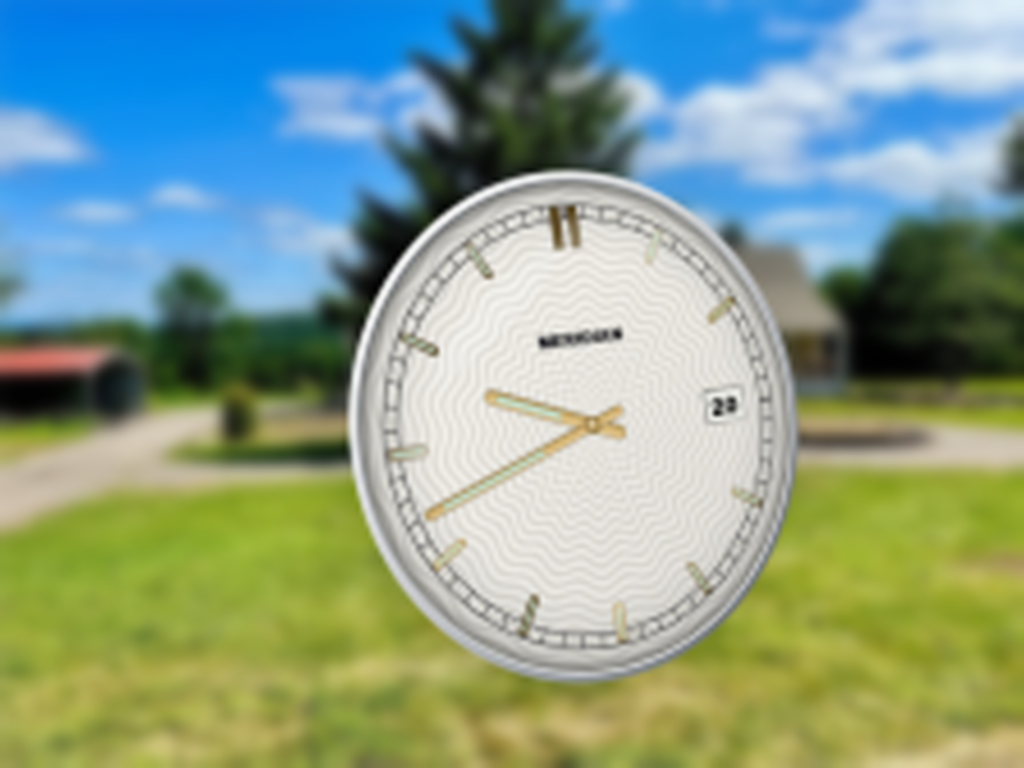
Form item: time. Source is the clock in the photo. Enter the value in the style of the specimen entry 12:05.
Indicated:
9:42
